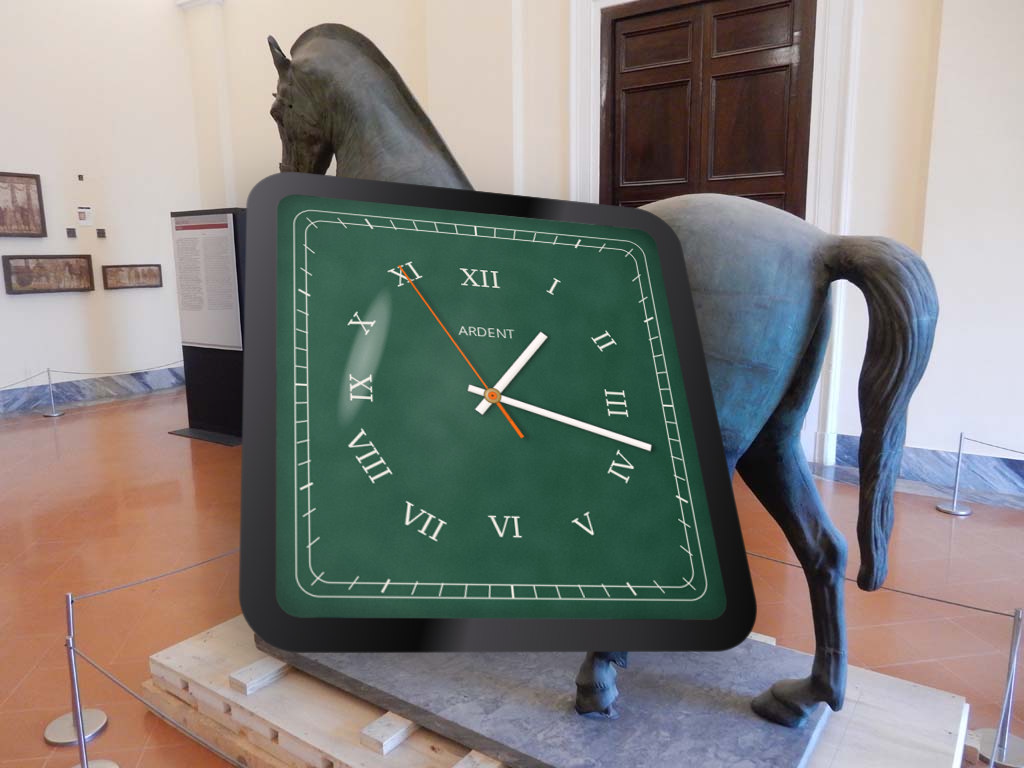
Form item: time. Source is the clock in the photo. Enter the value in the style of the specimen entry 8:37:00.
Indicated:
1:17:55
